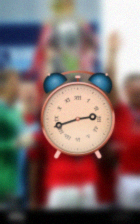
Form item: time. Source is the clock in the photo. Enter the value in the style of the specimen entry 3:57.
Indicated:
2:42
